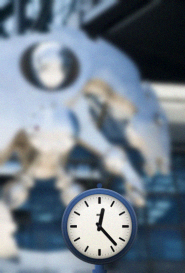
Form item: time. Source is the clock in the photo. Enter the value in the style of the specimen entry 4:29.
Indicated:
12:23
